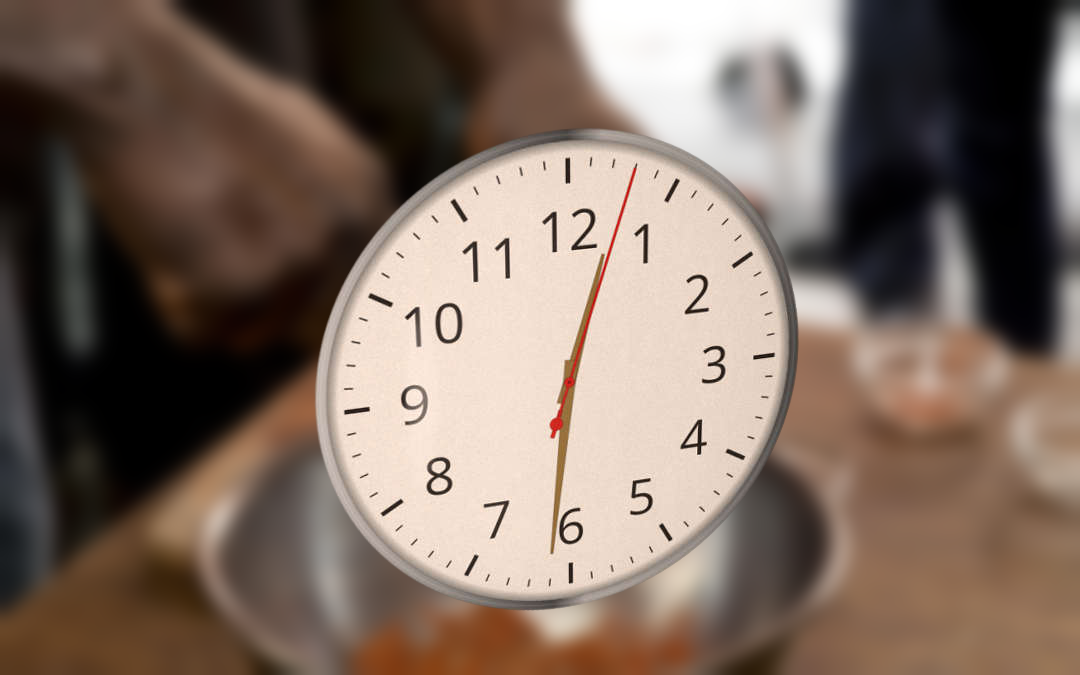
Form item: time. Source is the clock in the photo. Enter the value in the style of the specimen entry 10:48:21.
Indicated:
12:31:03
